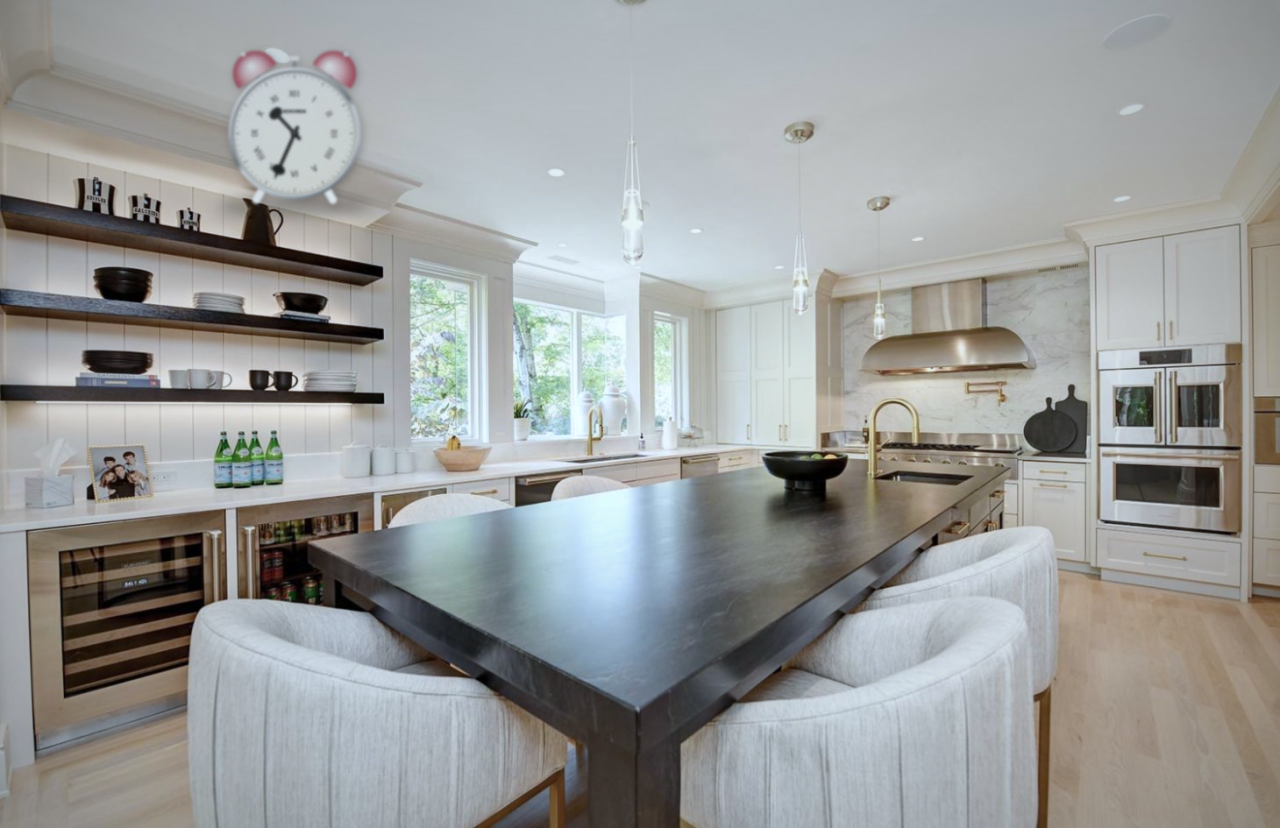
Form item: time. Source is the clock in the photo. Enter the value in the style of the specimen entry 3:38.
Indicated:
10:34
